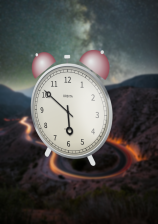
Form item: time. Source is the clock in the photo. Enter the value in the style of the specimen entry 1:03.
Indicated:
5:51
